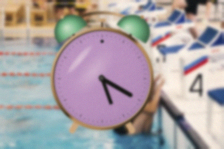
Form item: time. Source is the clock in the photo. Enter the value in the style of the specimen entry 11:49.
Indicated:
5:20
